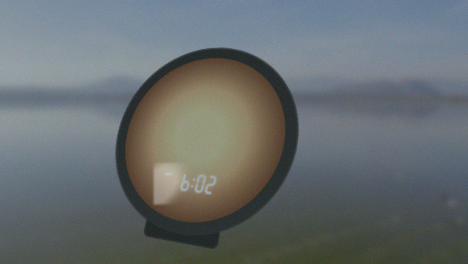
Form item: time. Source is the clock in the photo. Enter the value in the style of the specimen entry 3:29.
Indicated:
6:02
